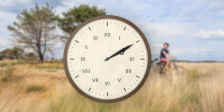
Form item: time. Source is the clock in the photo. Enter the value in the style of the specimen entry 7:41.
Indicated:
2:10
